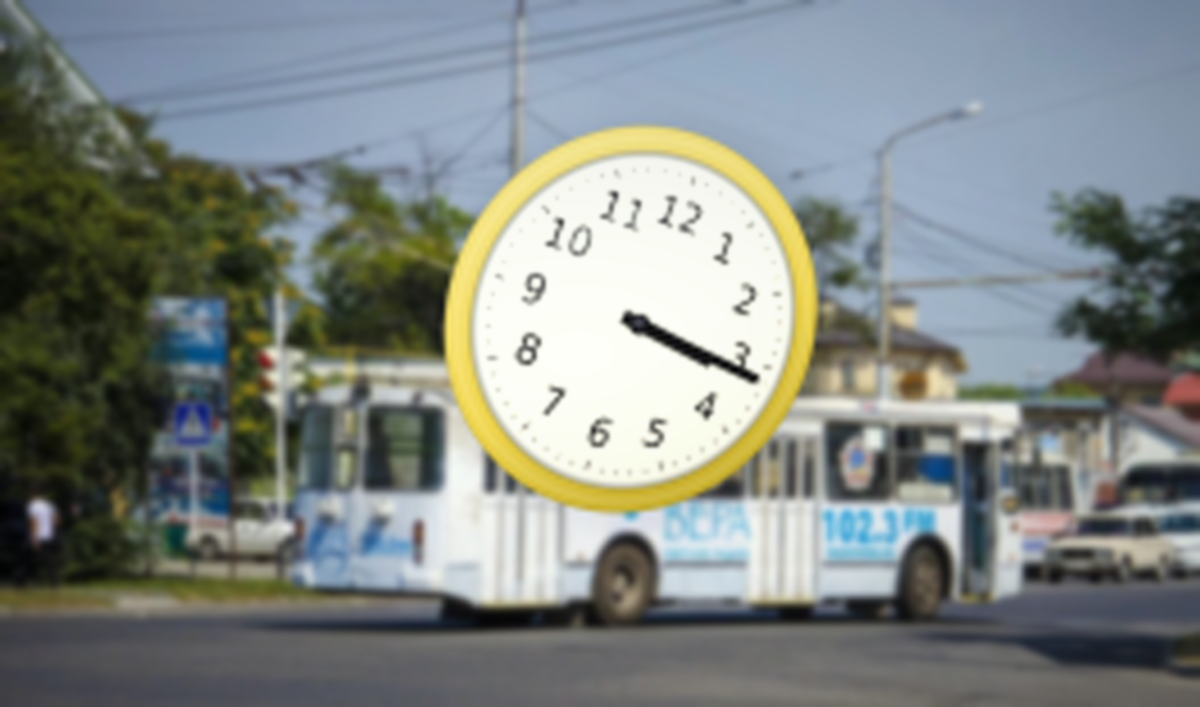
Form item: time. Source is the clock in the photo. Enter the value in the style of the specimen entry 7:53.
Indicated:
3:16
